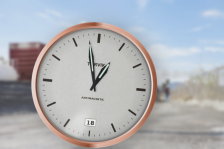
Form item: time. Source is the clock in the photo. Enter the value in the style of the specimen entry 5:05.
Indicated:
12:58
